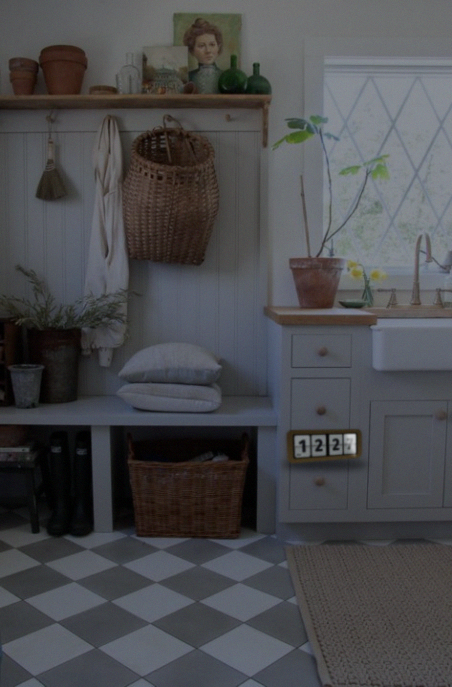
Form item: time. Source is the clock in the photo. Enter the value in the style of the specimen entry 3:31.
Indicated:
12:27
